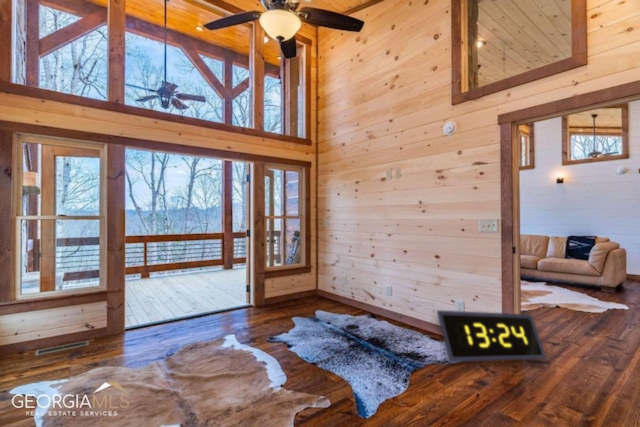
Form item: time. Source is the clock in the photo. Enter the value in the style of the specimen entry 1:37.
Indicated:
13:24
